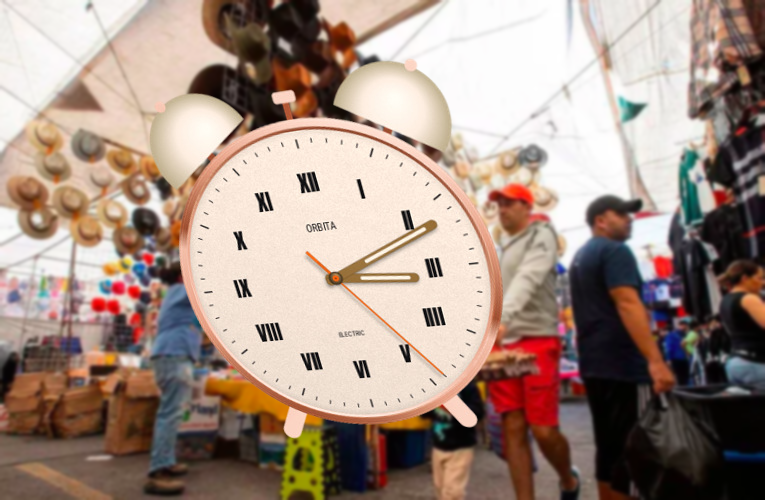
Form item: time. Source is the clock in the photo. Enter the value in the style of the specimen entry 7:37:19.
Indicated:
3:11:24
